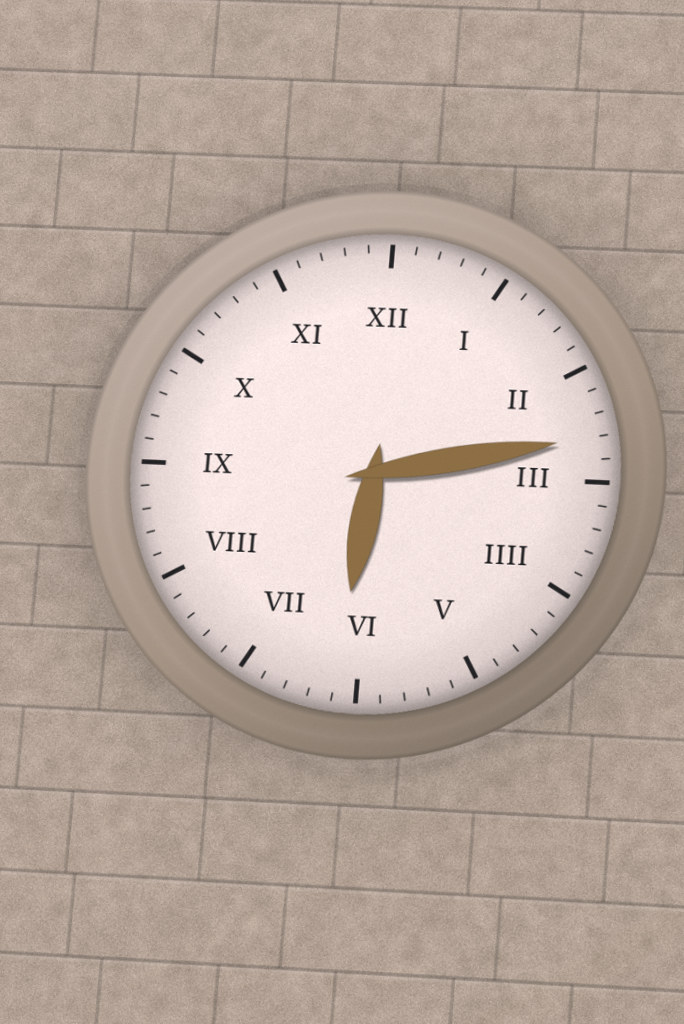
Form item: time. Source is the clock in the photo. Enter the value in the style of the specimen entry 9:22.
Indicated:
6:13
